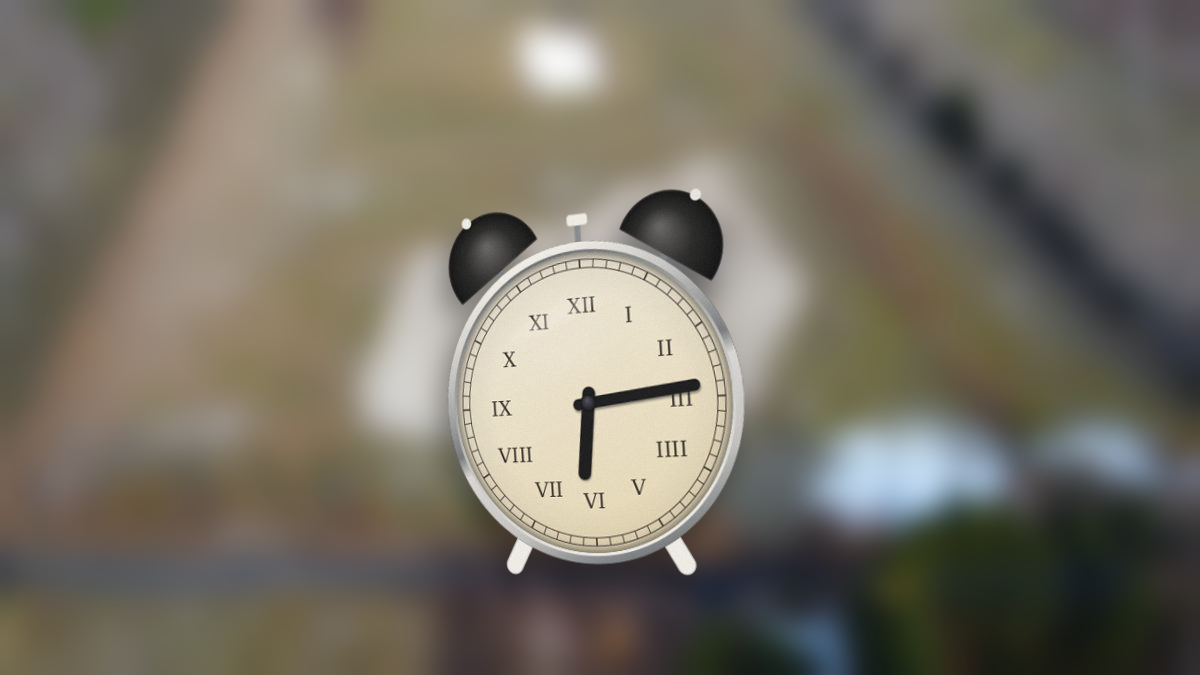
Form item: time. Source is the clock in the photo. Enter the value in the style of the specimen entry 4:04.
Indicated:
6:14
